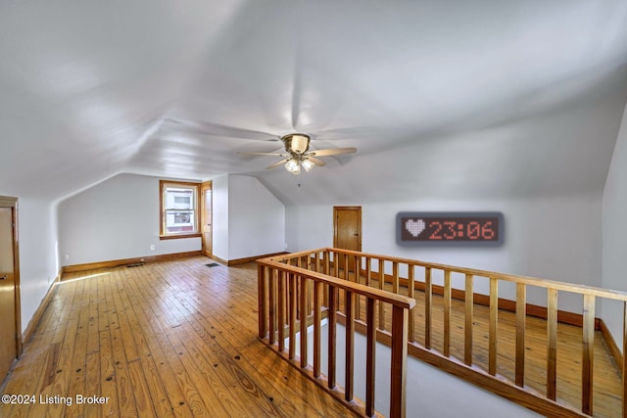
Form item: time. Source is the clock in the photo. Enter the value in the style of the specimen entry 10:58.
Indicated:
23:06
